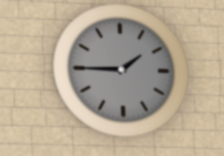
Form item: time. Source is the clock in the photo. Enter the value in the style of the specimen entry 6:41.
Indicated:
1:45
